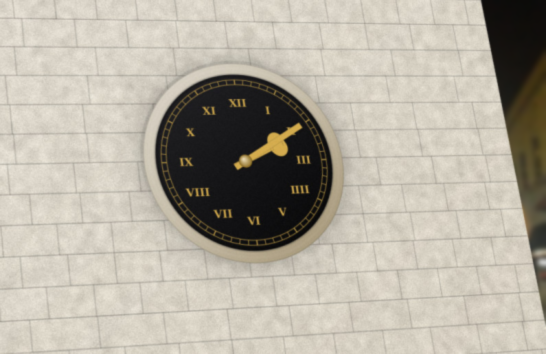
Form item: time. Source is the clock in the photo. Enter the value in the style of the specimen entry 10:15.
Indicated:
2:10
